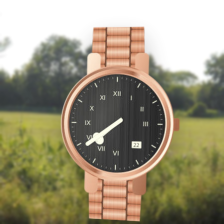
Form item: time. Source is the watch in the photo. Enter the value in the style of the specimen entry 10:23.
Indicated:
7:39
